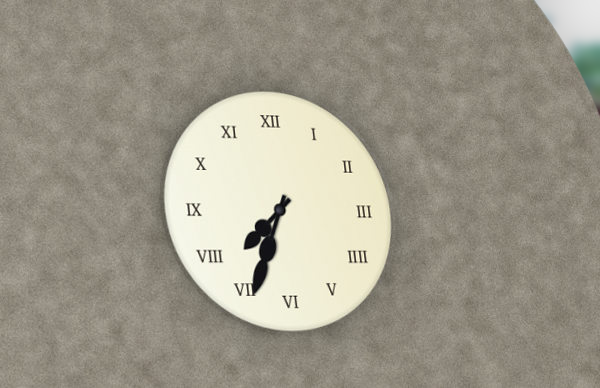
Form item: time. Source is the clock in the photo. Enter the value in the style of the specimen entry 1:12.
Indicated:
7:34
